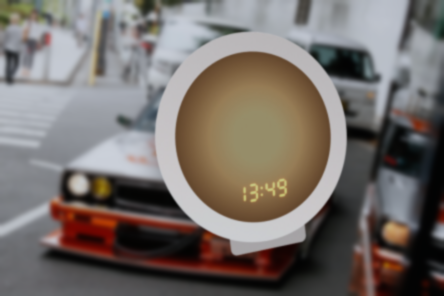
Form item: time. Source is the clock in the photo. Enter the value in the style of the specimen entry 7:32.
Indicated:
13:49
